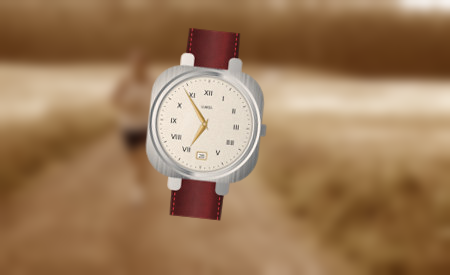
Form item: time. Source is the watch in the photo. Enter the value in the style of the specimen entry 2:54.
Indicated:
6:54
